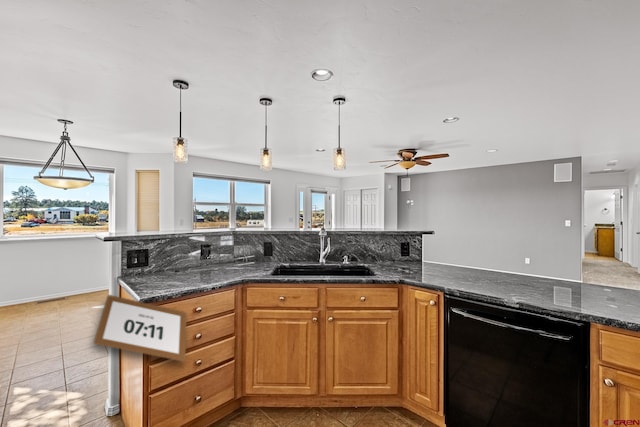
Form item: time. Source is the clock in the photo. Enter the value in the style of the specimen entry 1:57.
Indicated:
7:11
